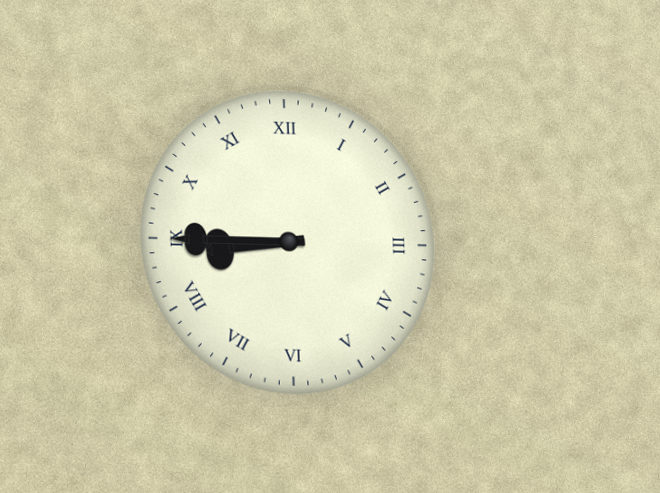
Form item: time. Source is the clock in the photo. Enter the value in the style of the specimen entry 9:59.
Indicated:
8:45
